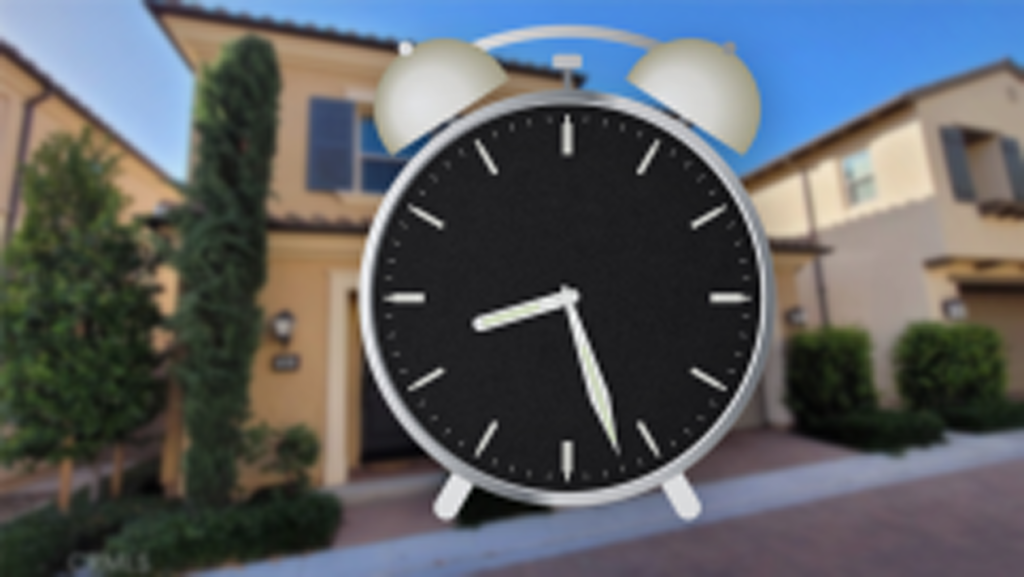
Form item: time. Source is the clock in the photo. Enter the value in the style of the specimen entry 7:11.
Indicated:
8:27
